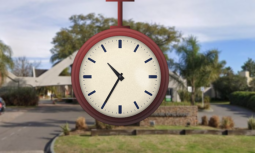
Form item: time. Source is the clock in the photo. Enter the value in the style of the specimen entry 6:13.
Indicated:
10:35
